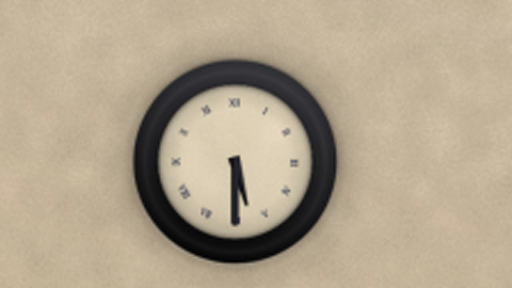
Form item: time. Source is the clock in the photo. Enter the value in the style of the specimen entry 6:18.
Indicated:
5:30
